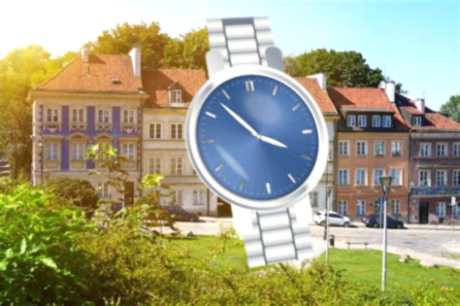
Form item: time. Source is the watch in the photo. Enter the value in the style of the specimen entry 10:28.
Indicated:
3:53
